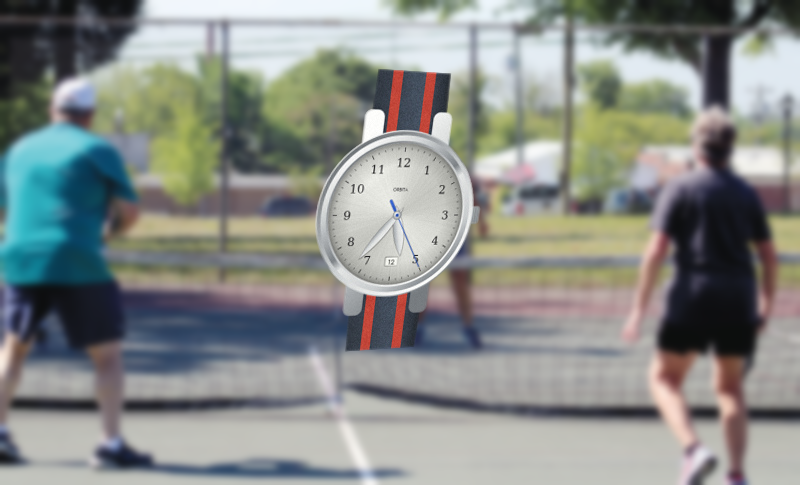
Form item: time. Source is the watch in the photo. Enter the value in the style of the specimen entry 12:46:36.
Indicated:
5:36:25
